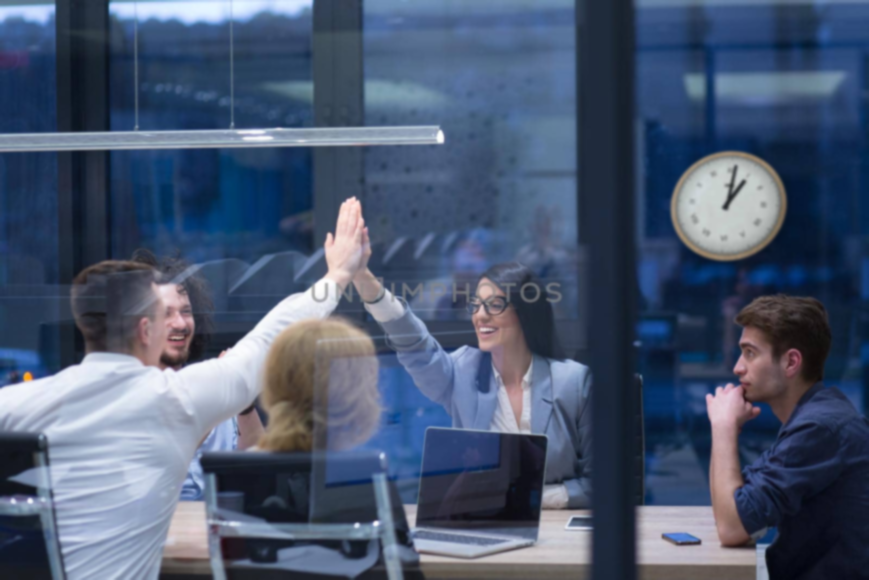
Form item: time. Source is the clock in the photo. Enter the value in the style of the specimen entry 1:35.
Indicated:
1:01
